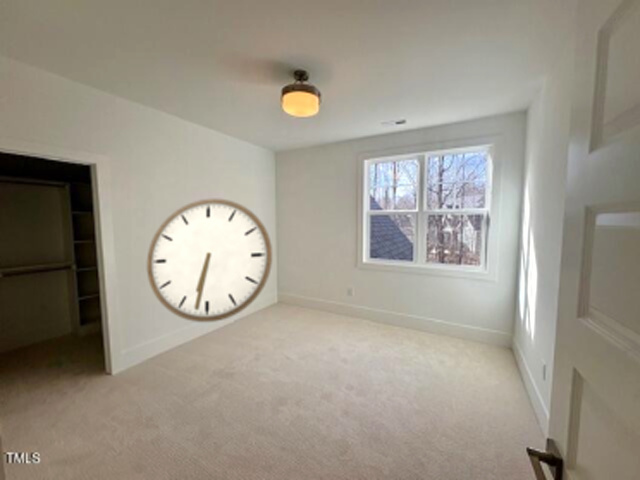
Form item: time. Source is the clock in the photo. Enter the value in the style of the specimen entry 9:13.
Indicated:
6:32
